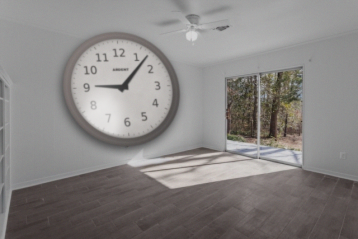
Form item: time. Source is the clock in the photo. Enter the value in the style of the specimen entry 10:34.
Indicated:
9:07
